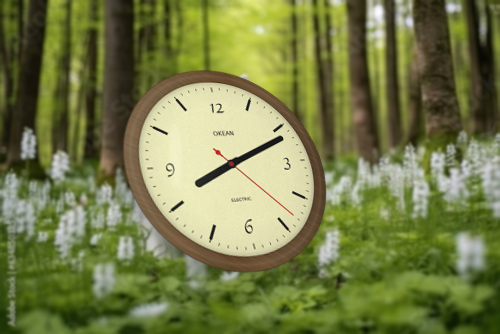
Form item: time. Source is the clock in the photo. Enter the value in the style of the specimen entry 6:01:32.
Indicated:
8:11:23
